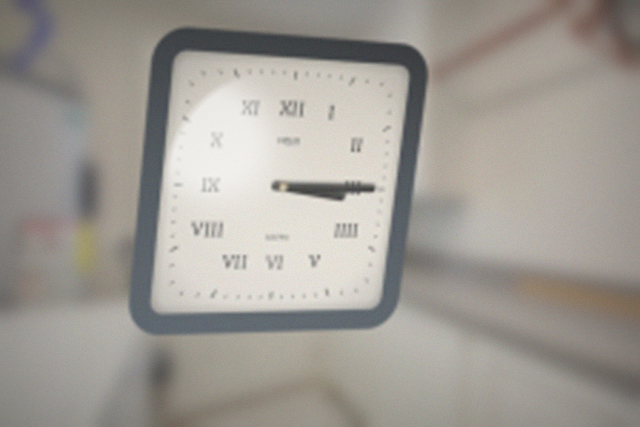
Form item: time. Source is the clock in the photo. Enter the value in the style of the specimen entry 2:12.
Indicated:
3:15
